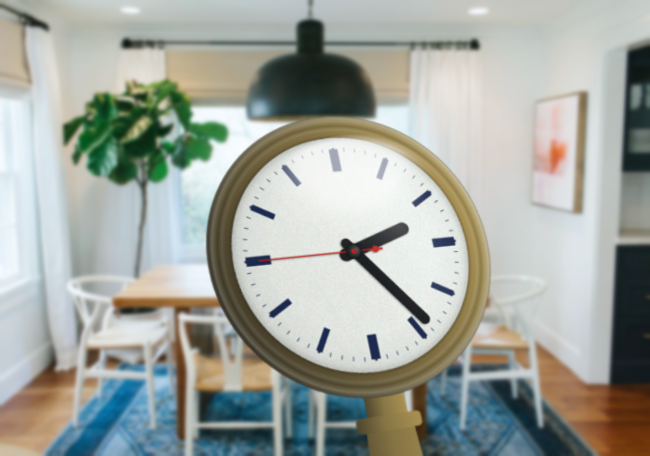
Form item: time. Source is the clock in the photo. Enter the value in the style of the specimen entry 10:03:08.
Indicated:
2:23:45
